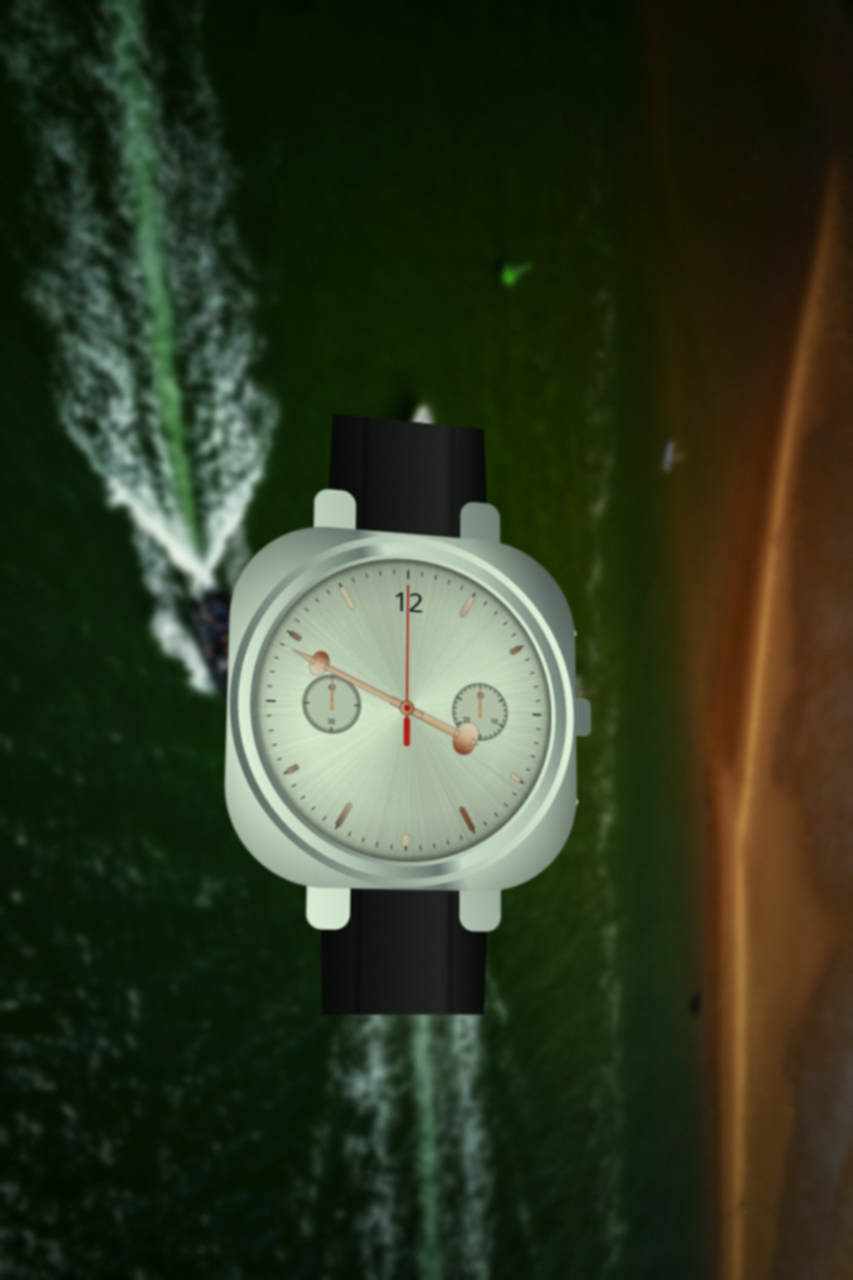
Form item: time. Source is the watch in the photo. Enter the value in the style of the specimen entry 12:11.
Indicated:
3:49
